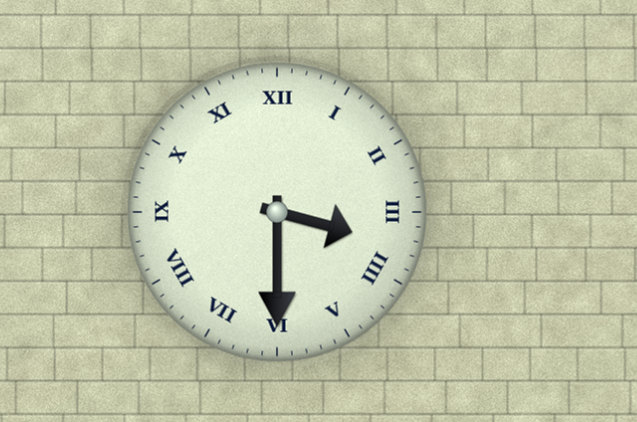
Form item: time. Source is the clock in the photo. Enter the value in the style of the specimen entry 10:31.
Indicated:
3:30
